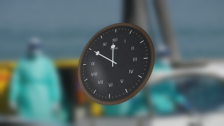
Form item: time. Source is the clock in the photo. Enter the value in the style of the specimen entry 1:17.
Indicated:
11:50
